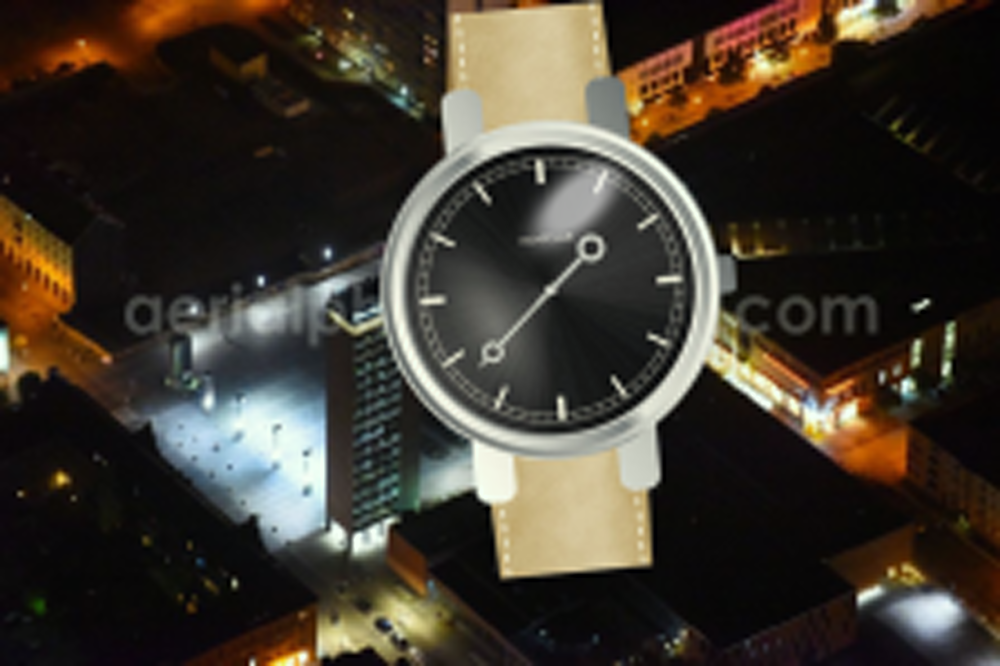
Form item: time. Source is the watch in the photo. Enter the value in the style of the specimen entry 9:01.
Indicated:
1:38
